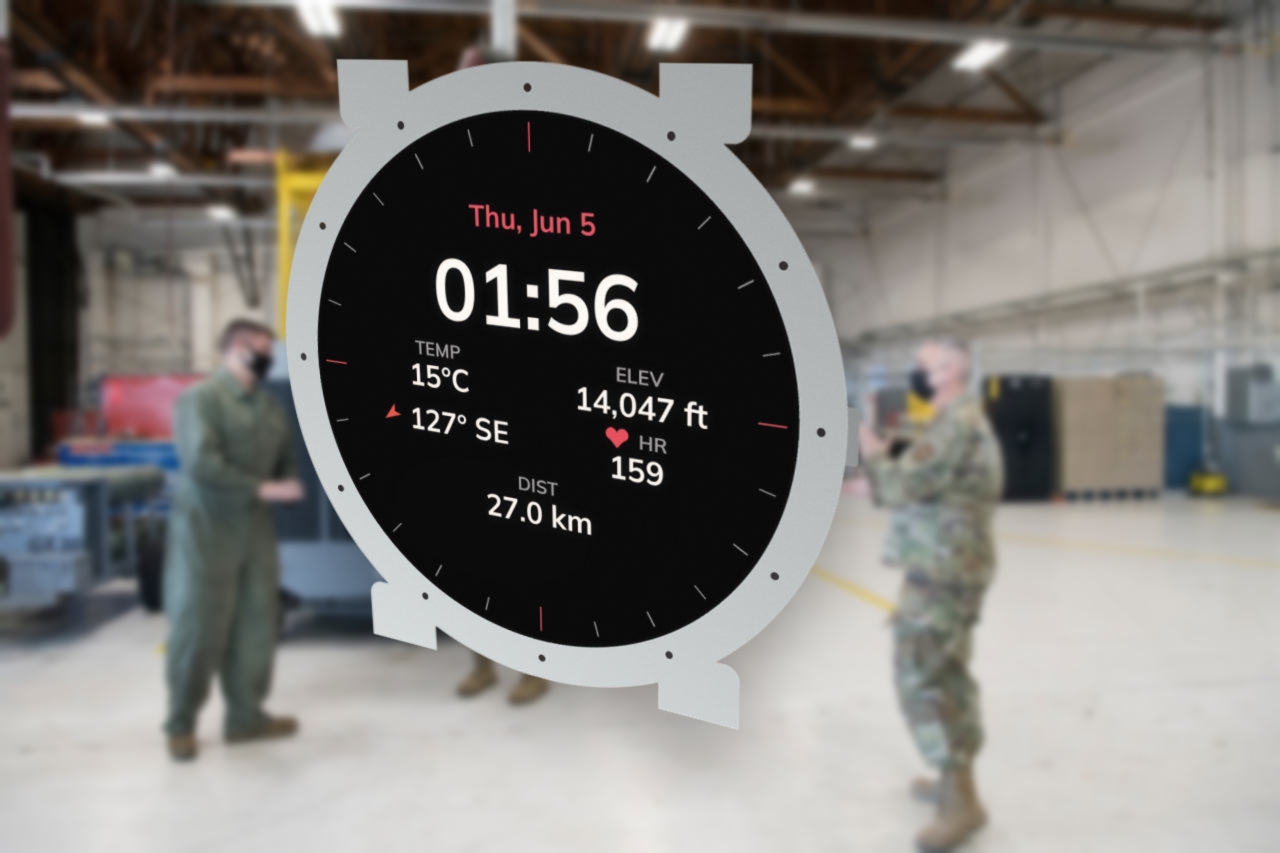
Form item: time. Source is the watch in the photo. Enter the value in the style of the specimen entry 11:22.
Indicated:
1:56
